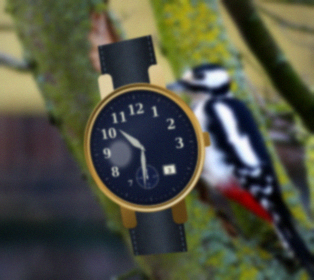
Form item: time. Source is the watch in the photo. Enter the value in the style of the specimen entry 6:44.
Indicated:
10:31
